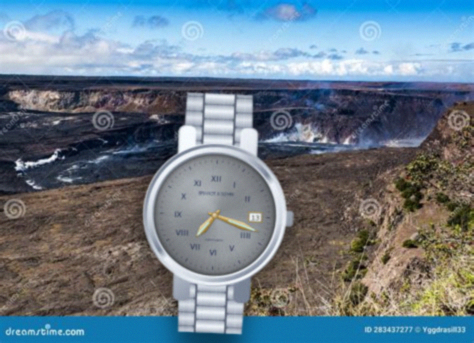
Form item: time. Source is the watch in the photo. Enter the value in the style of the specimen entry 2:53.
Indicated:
7:18
